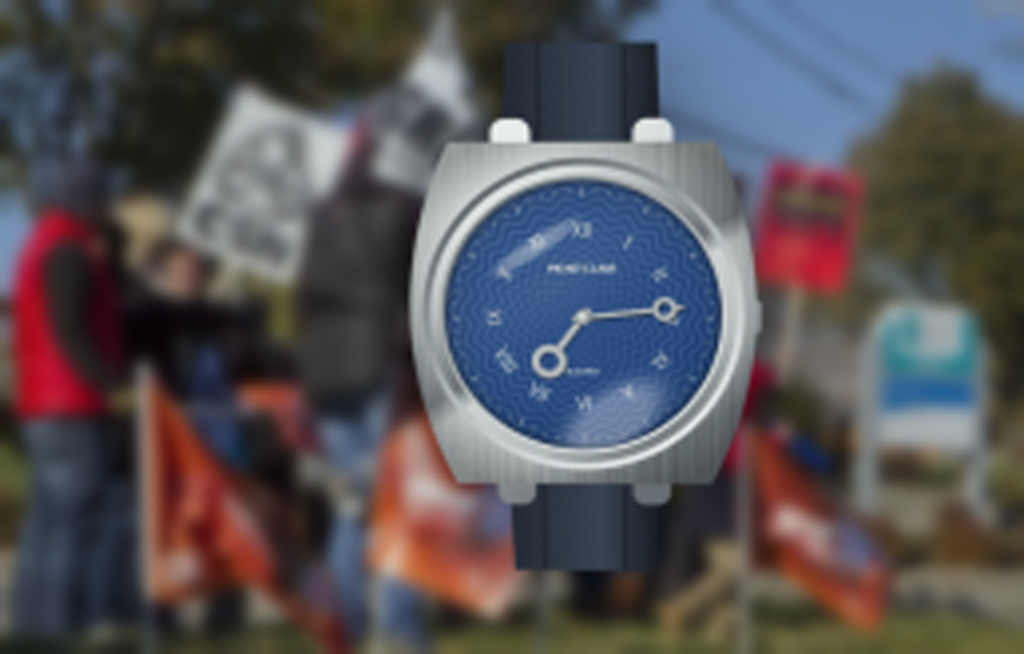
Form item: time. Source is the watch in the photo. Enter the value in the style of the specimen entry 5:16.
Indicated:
7:14
